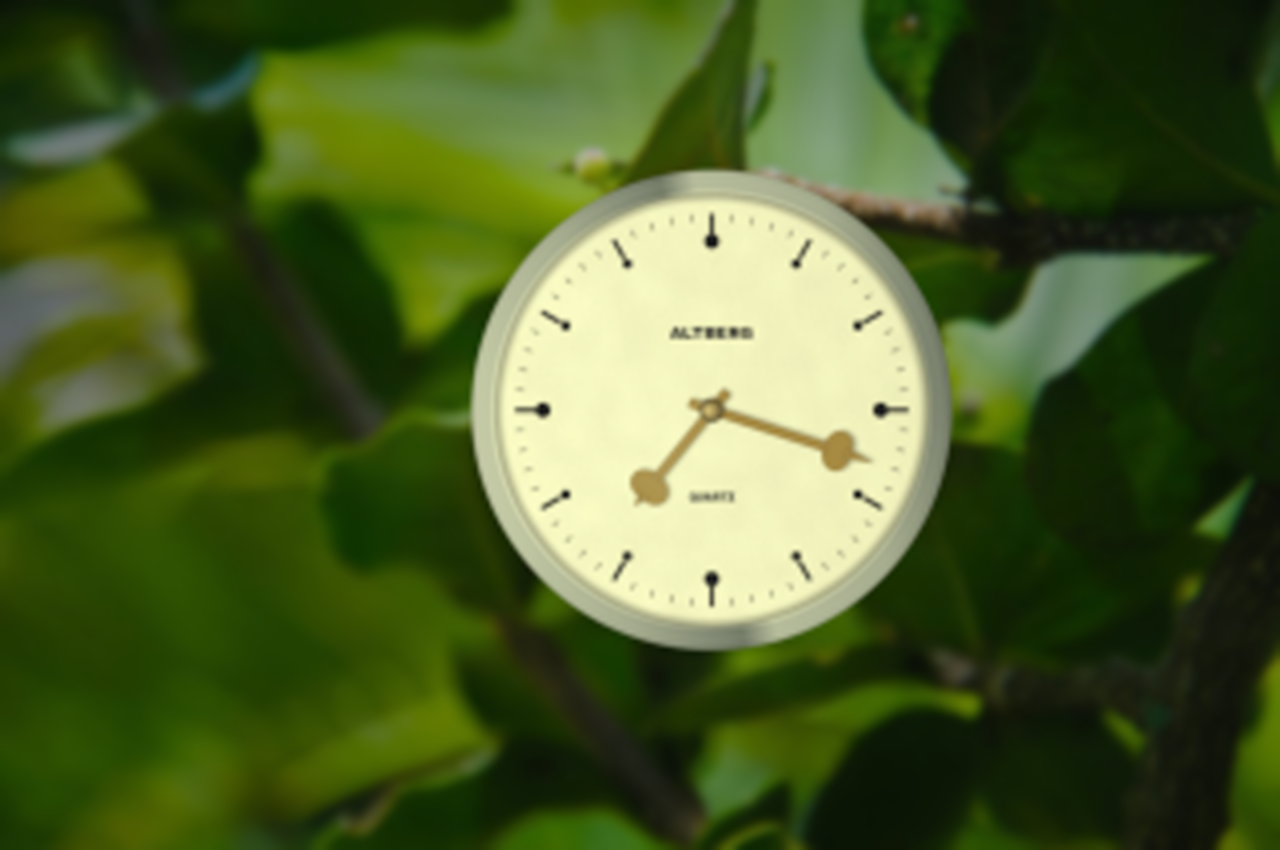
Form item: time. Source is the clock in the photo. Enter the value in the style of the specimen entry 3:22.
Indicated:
7:18
